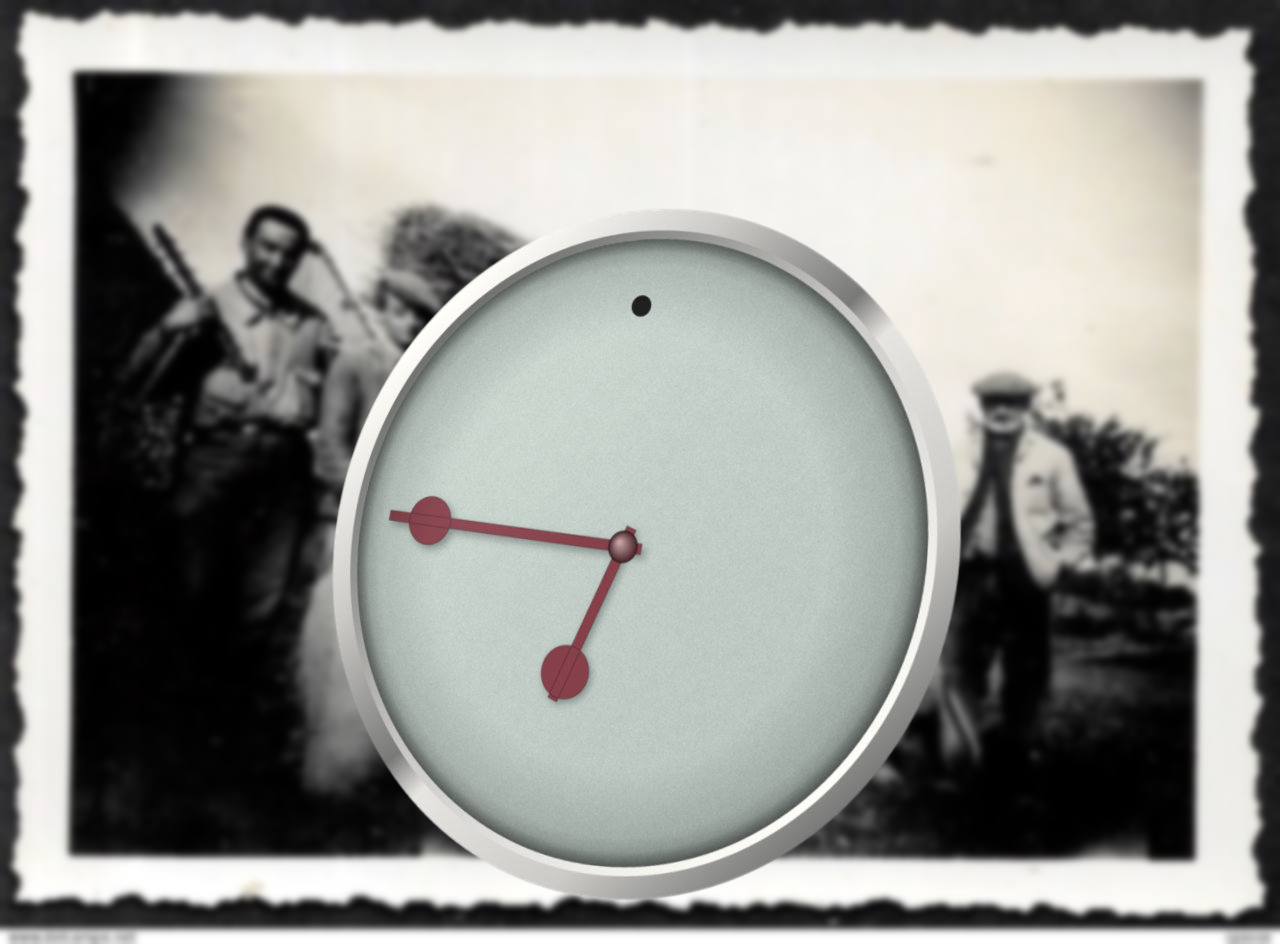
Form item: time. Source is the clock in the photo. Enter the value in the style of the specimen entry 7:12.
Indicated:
6:46
